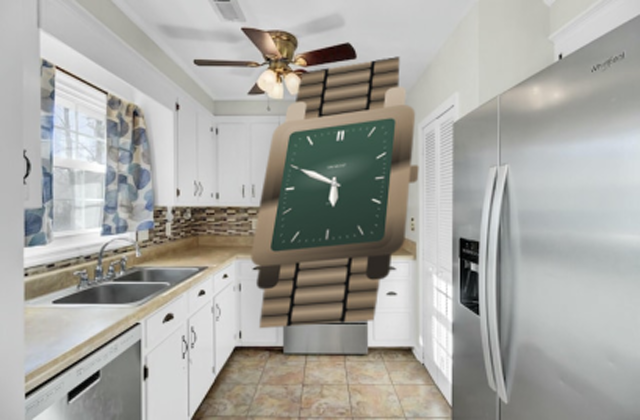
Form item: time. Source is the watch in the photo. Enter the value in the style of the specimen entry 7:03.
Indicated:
5:50
